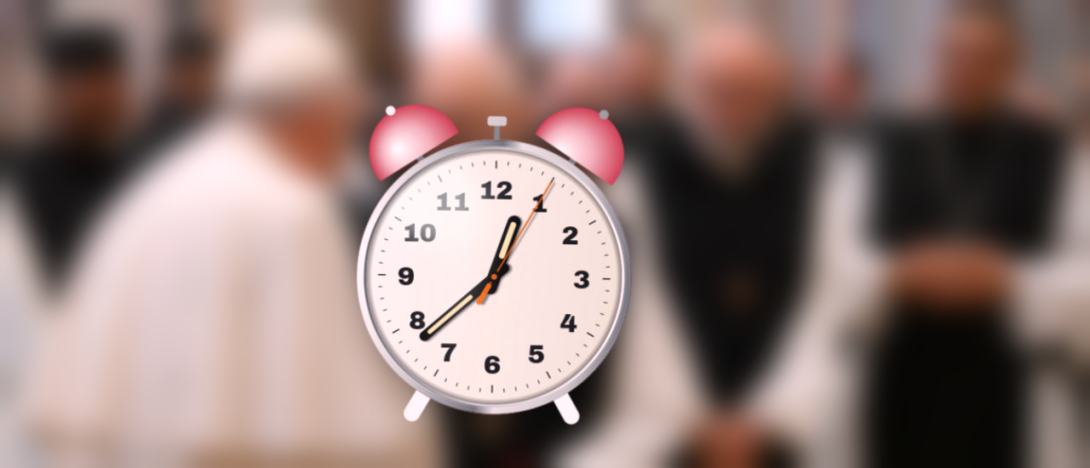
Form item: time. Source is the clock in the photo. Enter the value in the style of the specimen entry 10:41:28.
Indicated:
12:38:05
